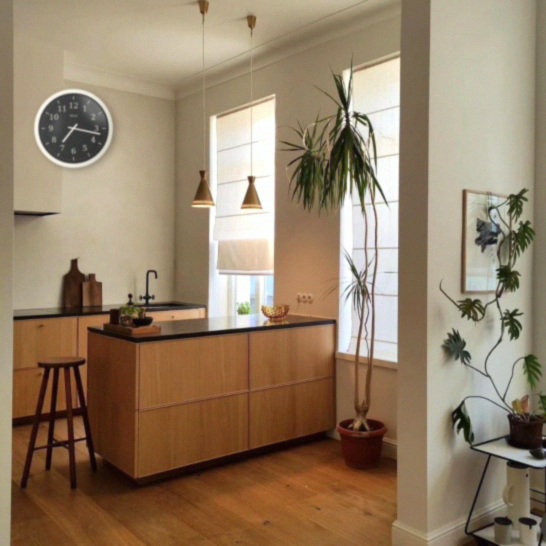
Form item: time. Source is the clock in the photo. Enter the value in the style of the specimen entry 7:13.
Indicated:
7:17
